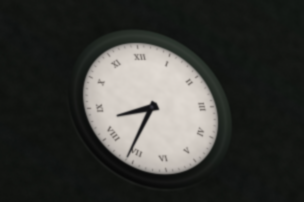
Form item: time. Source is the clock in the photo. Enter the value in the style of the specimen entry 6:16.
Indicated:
8:36
